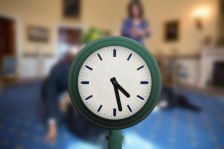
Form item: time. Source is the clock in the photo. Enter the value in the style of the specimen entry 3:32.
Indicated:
4:28
